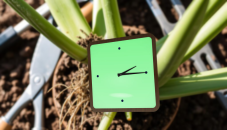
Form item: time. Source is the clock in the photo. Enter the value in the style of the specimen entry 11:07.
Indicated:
2:15
